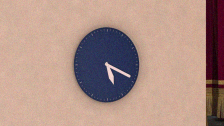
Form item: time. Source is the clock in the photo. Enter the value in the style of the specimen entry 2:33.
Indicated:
5:19
